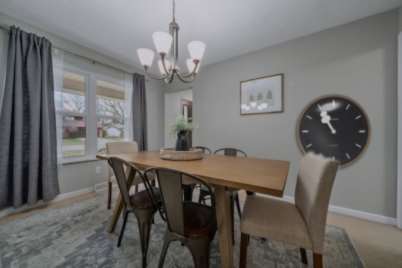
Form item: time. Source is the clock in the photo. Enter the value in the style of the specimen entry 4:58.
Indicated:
10:55
